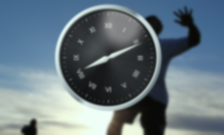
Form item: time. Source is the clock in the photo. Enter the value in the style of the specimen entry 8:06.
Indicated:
8:11
